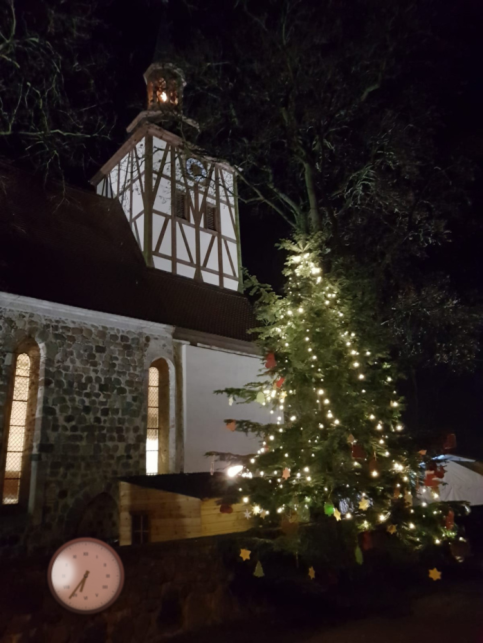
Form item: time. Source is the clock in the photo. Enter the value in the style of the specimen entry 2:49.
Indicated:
6:36
